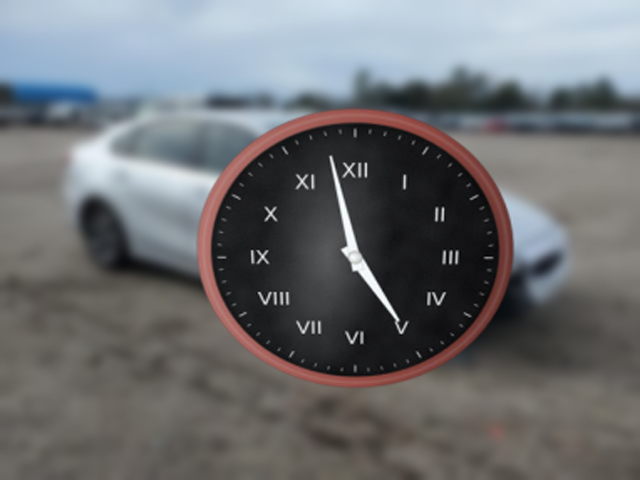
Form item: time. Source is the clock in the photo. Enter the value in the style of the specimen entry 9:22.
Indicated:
4:58
